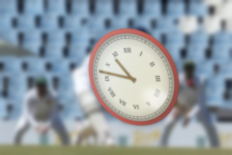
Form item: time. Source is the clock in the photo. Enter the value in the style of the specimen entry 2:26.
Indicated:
10:47
